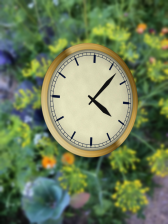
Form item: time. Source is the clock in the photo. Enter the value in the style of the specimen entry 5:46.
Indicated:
4:07
